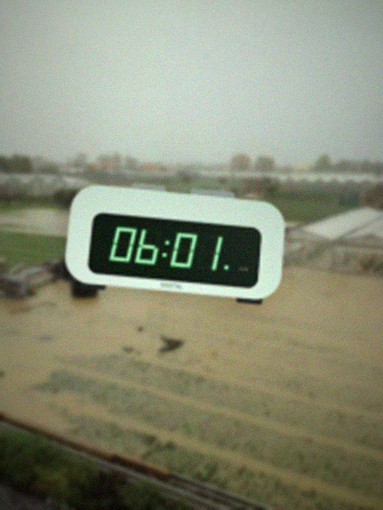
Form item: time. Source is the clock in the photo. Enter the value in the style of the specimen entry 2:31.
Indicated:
6:01
